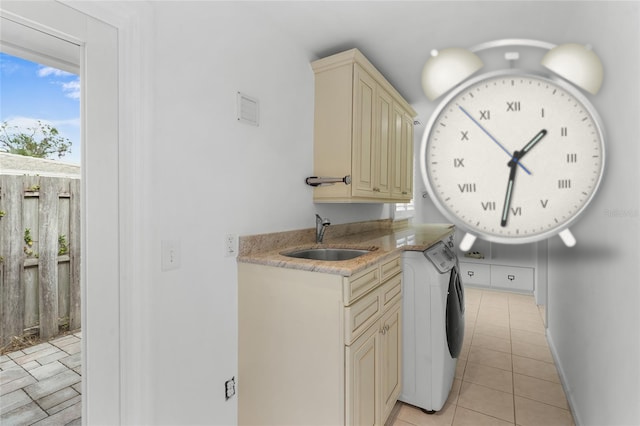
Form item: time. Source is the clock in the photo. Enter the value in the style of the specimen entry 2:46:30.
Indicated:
1:31:53
